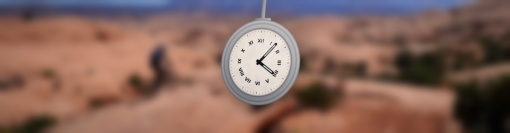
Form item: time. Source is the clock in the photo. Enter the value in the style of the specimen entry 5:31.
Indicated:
4:07
